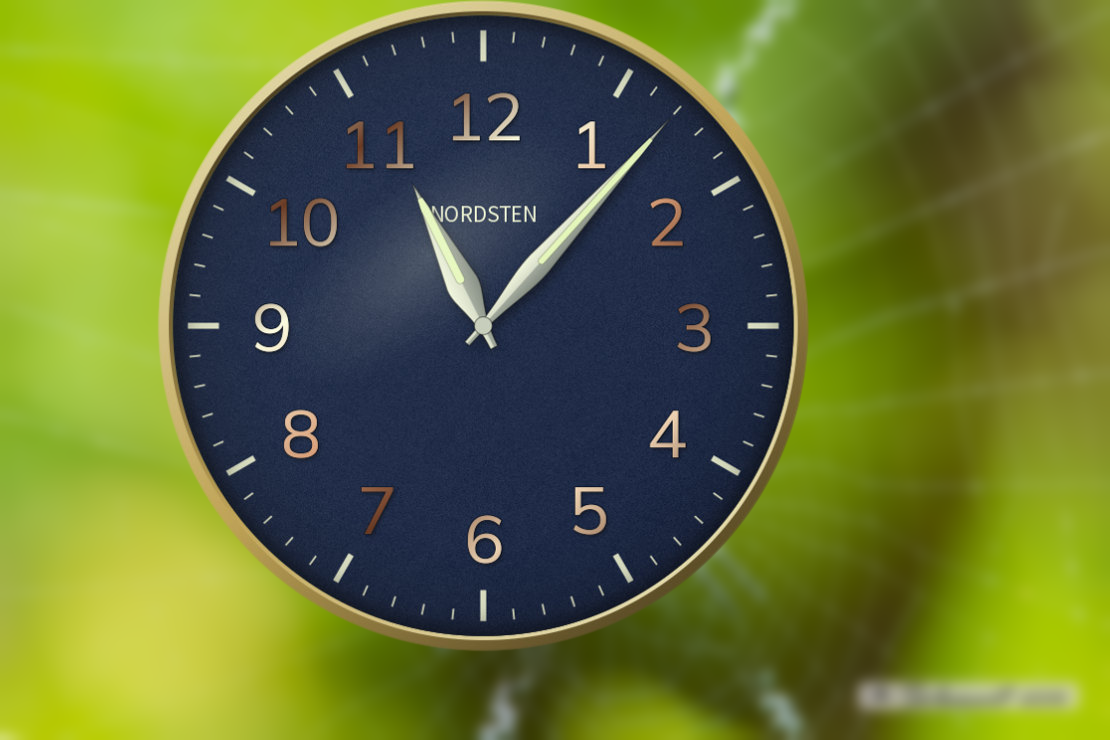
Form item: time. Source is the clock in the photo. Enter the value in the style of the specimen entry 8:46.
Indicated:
11:07
